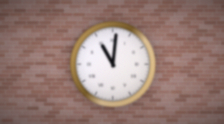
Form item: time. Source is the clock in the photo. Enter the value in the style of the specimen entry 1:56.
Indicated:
11:01
